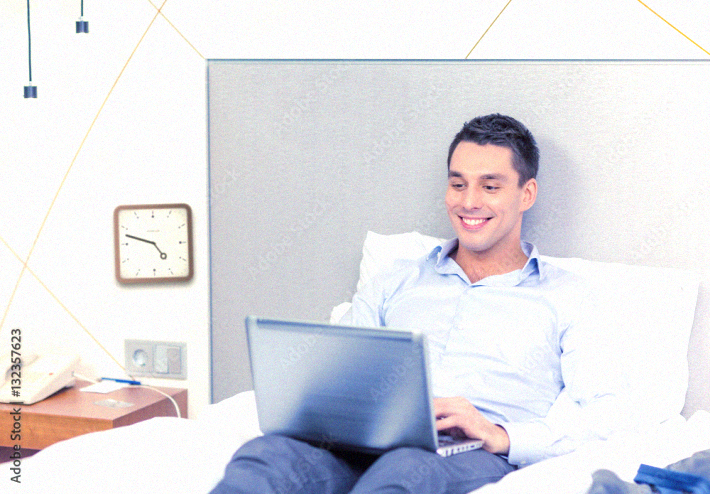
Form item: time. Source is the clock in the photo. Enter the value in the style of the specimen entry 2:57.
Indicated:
4:48
